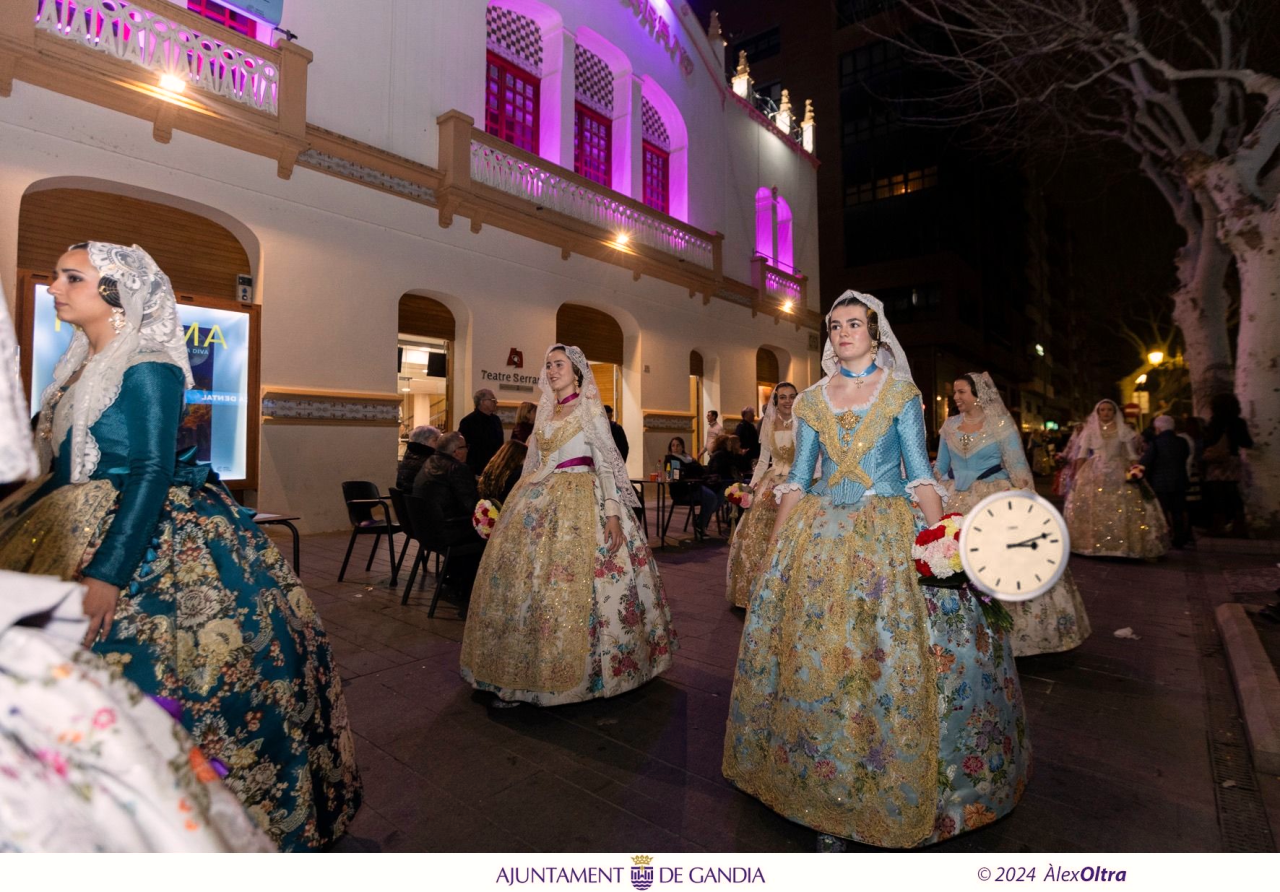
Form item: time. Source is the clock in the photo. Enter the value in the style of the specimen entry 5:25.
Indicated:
3:13
